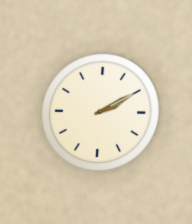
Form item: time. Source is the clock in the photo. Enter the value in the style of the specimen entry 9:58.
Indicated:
2:10
